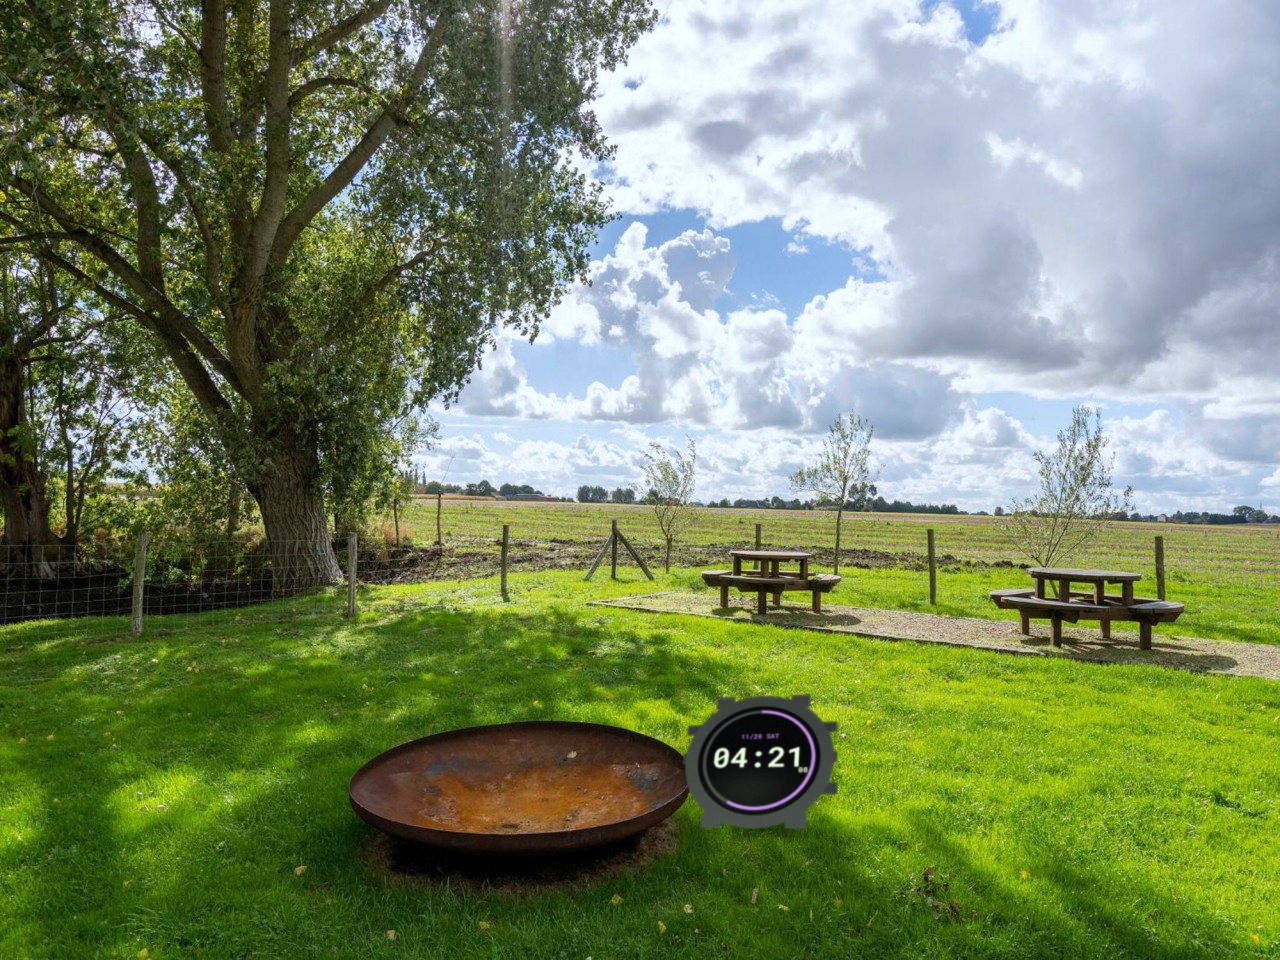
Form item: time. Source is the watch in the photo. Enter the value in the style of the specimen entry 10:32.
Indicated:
4:21
